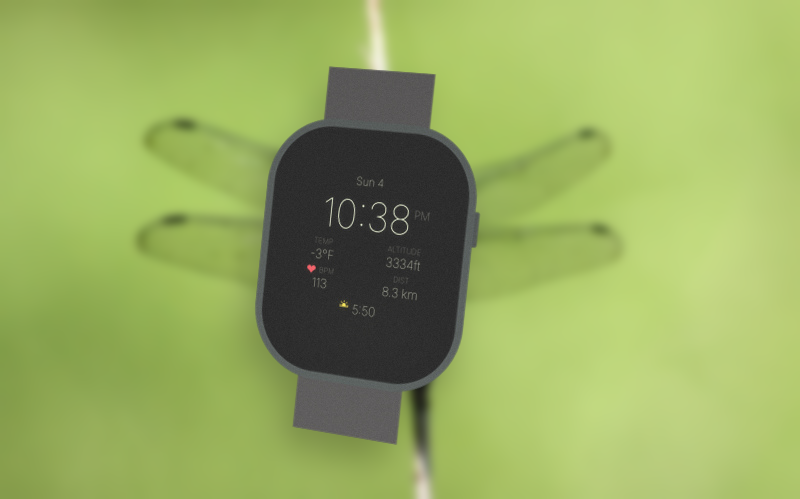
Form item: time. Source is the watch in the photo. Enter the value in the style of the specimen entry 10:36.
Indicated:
10:38
